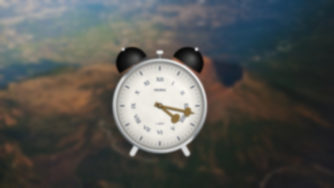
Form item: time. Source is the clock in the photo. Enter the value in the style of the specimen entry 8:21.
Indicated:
4:17
